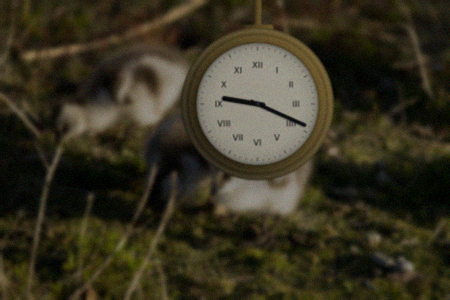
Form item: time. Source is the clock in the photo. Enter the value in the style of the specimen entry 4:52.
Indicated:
9:19
